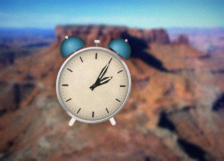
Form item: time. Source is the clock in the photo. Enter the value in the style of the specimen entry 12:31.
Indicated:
2:05
